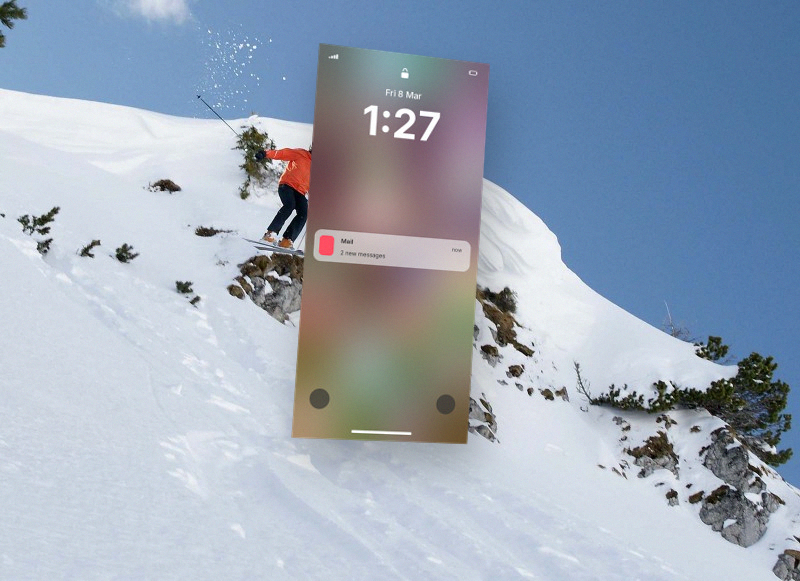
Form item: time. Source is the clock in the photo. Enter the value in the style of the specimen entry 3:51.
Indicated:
1:27
